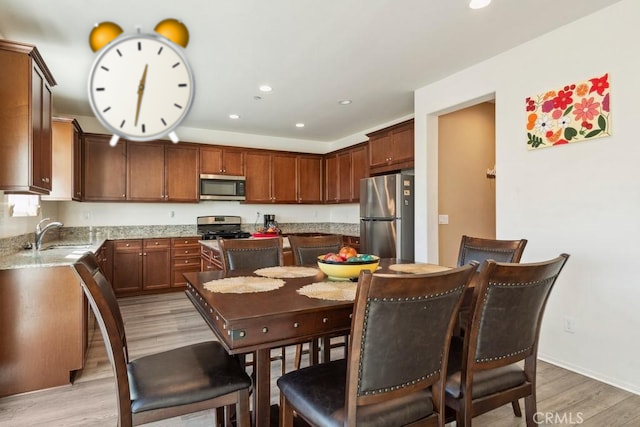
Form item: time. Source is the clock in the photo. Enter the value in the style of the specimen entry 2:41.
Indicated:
12:32
